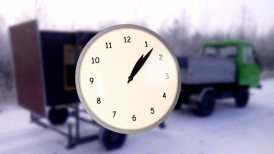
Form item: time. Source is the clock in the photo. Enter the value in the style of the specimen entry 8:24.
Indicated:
1:07
